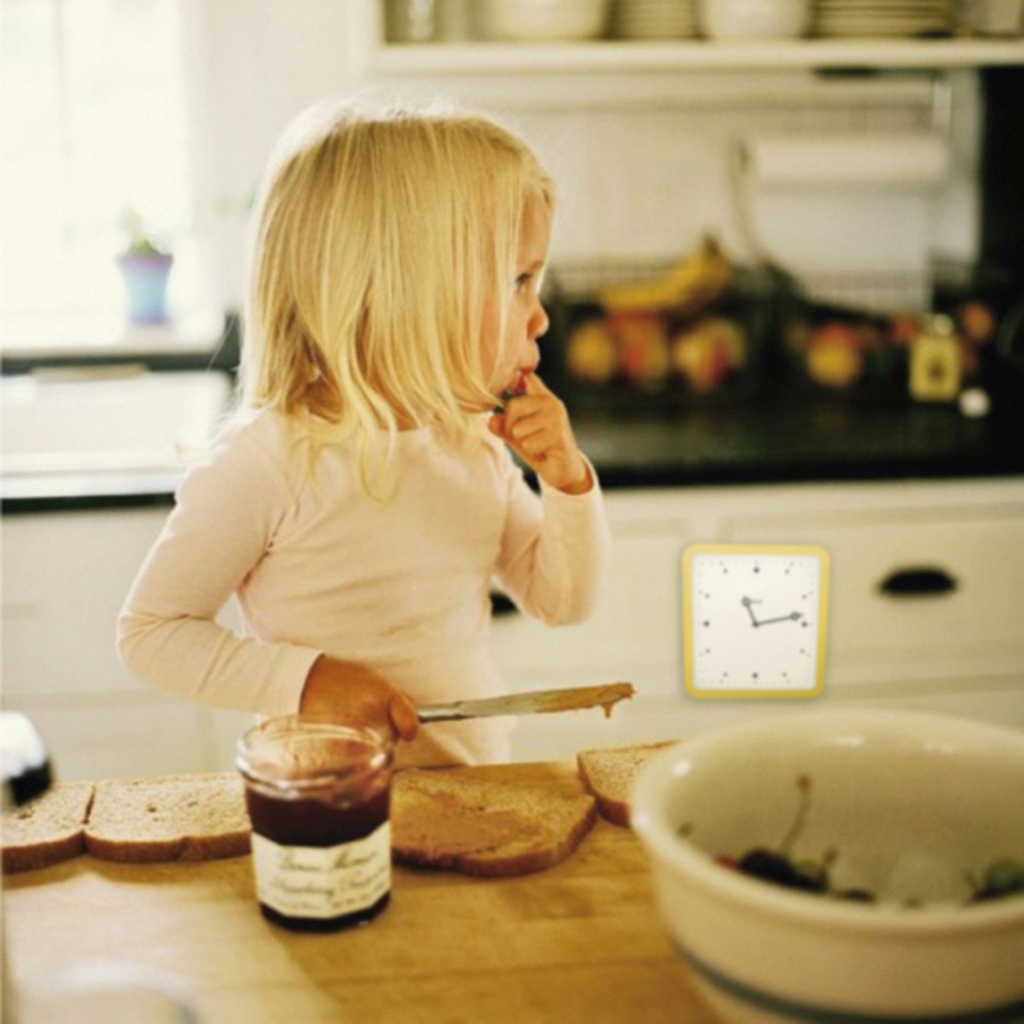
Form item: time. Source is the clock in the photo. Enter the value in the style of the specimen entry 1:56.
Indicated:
11:13
